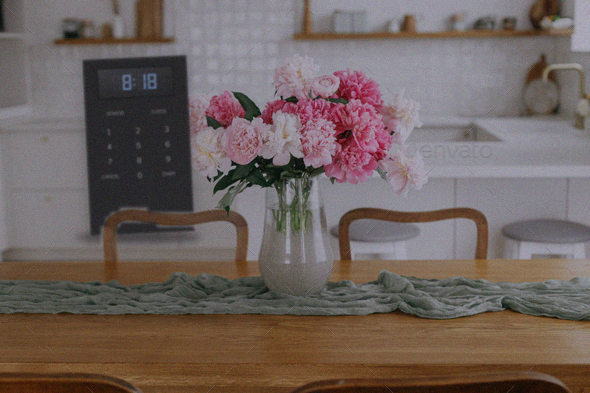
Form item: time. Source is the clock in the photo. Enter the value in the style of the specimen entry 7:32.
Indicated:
8:18
